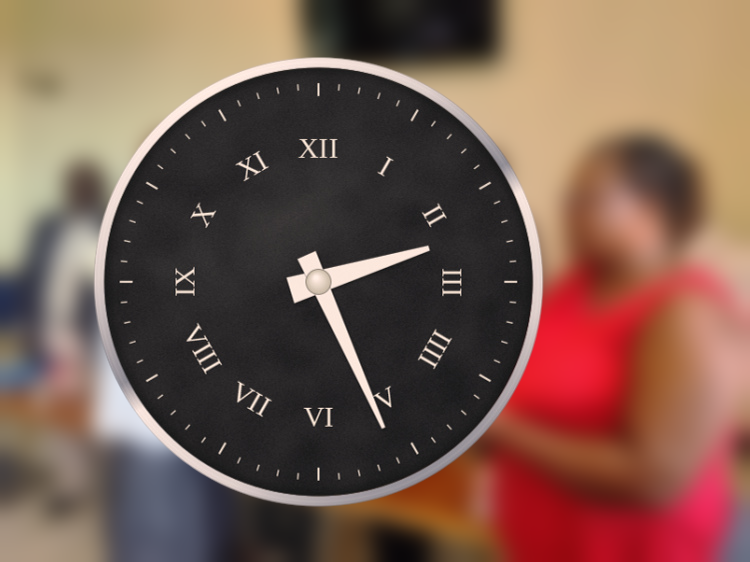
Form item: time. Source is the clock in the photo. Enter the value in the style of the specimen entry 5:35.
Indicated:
2:26
